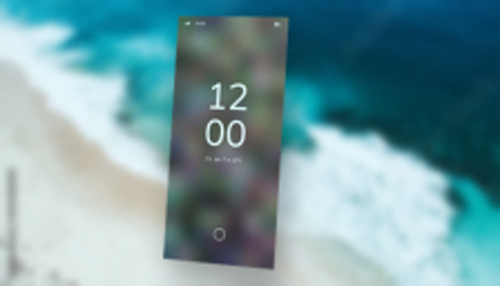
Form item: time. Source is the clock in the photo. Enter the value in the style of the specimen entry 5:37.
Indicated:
12:00
